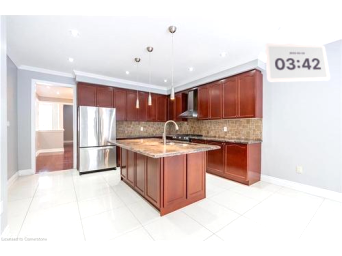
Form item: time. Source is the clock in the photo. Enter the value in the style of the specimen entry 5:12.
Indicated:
3:42
